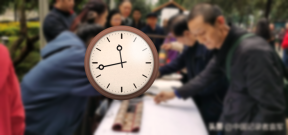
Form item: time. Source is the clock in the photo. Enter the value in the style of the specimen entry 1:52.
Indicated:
11:43
